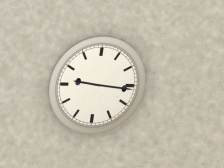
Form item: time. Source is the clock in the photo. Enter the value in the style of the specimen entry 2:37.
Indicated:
9:16
